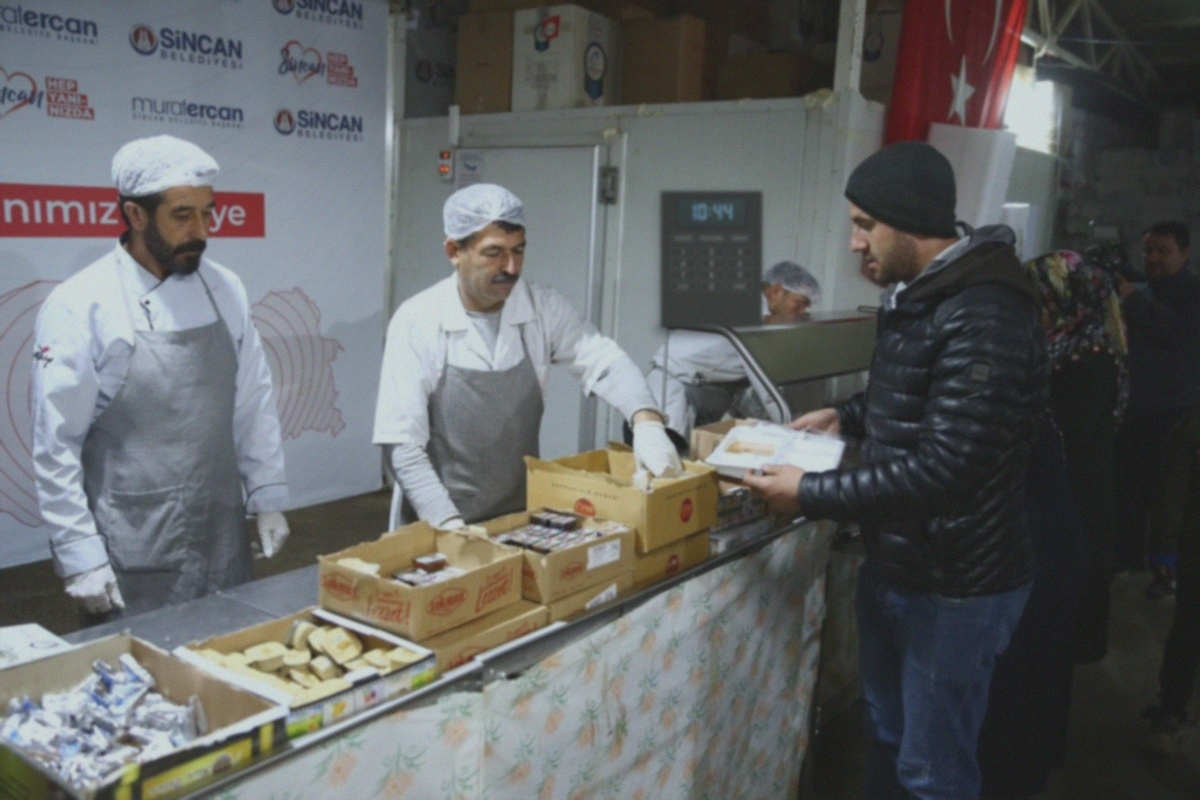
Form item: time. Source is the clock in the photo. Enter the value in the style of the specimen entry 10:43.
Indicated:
10:44
